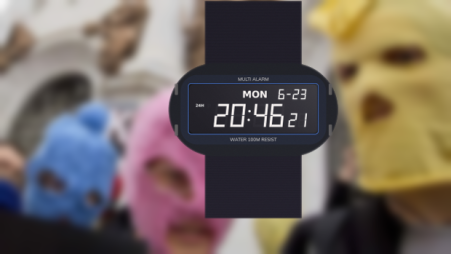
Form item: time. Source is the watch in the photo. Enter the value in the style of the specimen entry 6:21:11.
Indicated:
20:46:21
